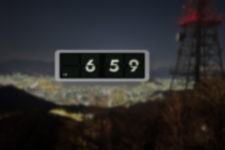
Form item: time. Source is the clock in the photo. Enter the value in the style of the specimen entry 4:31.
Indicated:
6:59
